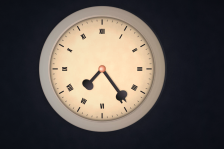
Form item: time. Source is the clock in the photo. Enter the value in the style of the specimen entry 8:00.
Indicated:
7:24
